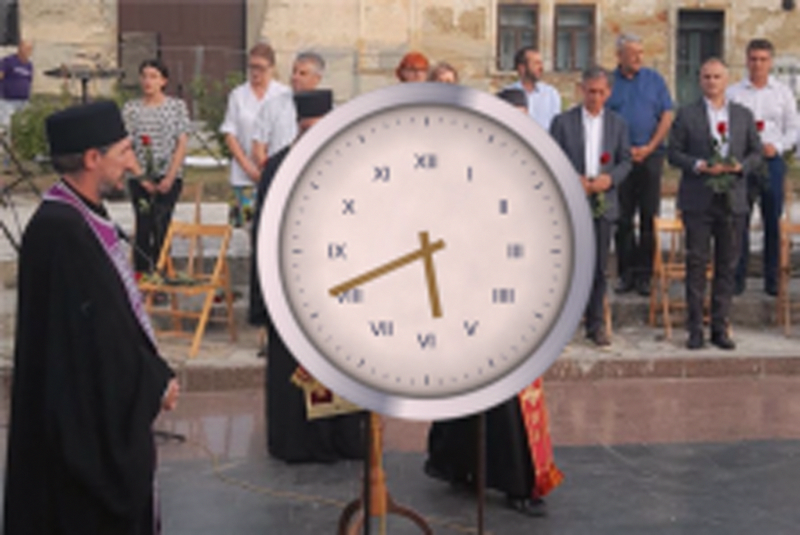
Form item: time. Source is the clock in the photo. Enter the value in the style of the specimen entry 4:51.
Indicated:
5:41
